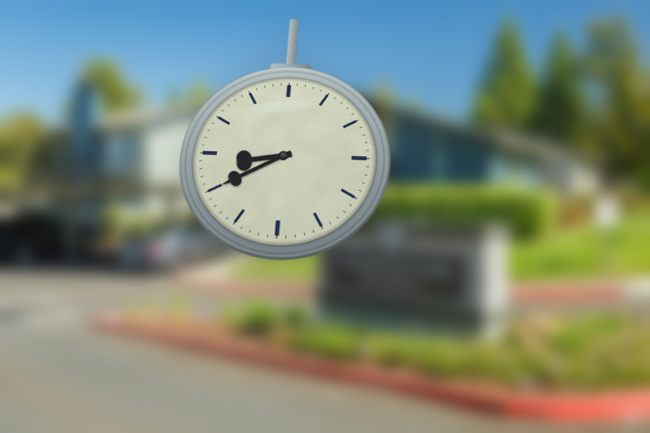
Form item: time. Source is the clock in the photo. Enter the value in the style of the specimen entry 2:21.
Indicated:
8:40
